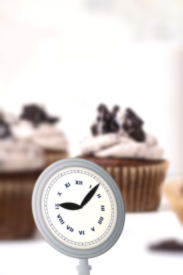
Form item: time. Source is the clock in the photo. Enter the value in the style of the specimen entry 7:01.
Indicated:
9:07
